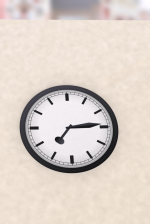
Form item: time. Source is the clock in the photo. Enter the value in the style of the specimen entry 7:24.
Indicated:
7:14
